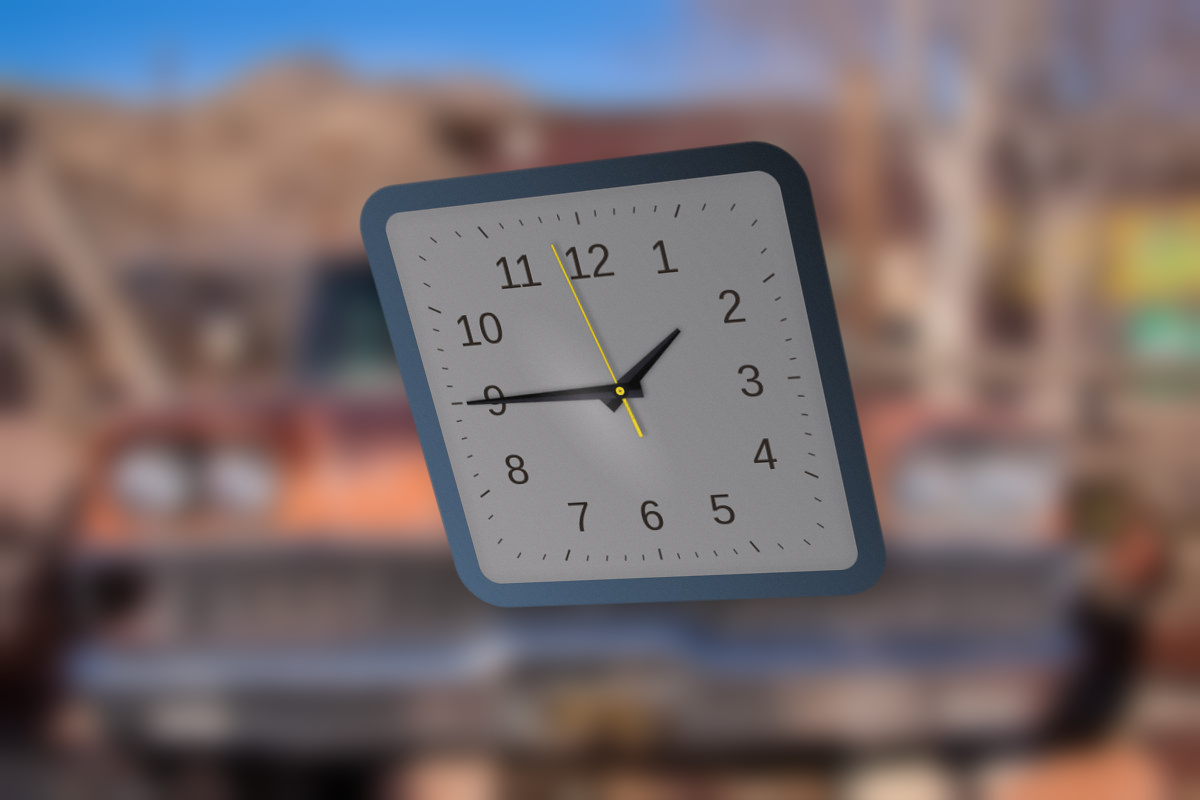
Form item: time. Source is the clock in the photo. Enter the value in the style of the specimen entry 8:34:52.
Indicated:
1:44:58
